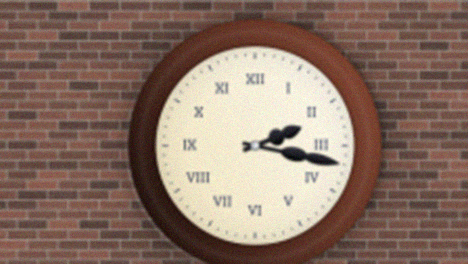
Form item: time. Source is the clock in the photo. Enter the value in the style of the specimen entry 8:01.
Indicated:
2:17
